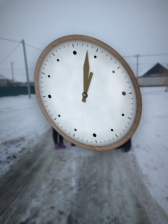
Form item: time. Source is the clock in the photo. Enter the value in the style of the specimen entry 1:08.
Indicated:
1:03
